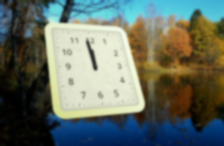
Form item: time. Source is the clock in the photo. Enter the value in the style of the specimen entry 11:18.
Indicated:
11:59
